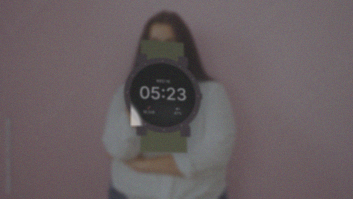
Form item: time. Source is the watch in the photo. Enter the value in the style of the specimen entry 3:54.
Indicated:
5:23
